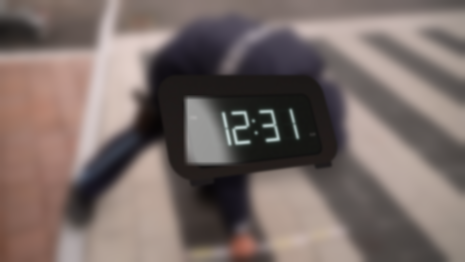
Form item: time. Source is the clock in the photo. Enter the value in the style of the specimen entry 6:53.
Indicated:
12:31
